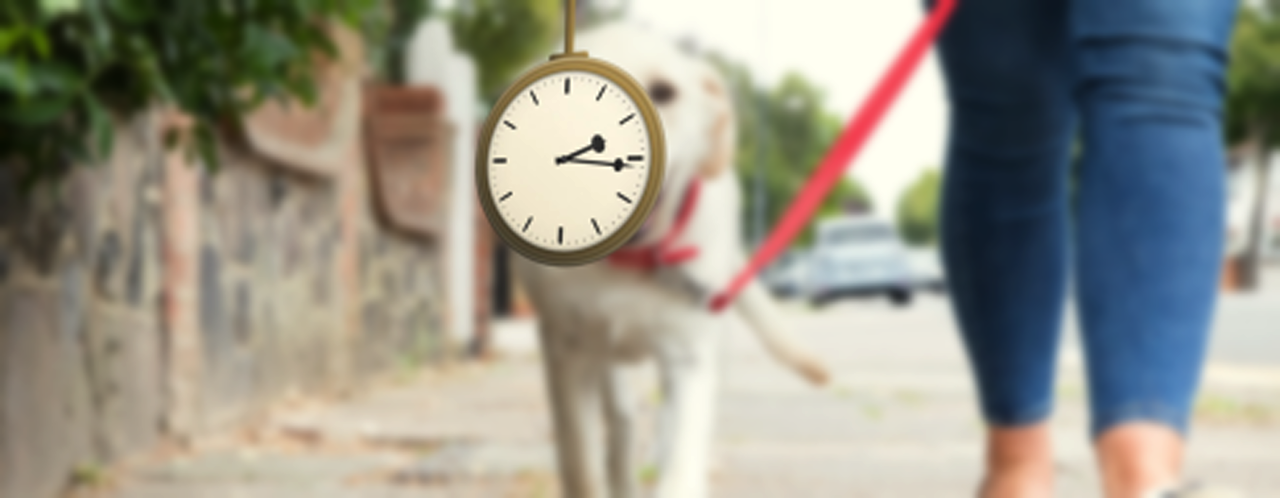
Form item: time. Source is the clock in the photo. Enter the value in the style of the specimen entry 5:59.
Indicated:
2:16
